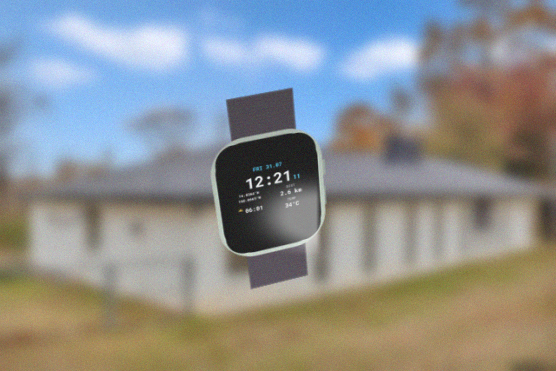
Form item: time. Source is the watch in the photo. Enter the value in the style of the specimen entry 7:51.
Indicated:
12:21
